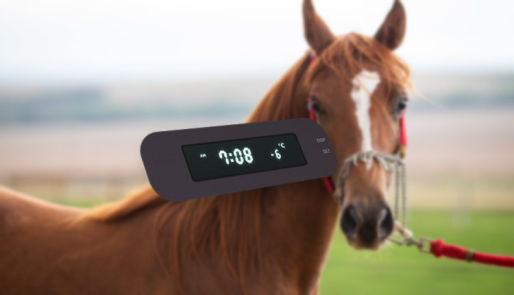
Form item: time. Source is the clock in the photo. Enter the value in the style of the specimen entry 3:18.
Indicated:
7:08
